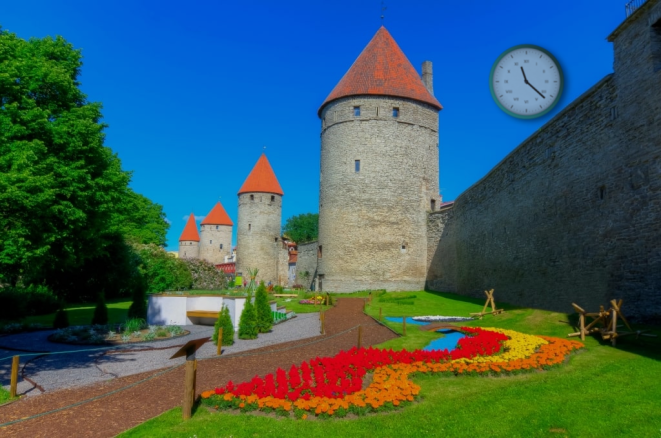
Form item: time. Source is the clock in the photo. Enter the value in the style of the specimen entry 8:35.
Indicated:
11:22
